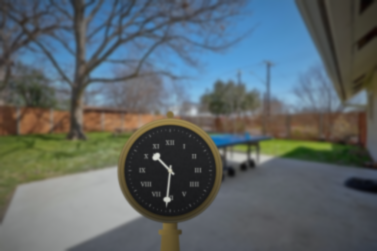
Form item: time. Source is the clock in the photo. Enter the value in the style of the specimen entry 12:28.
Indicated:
10:31
